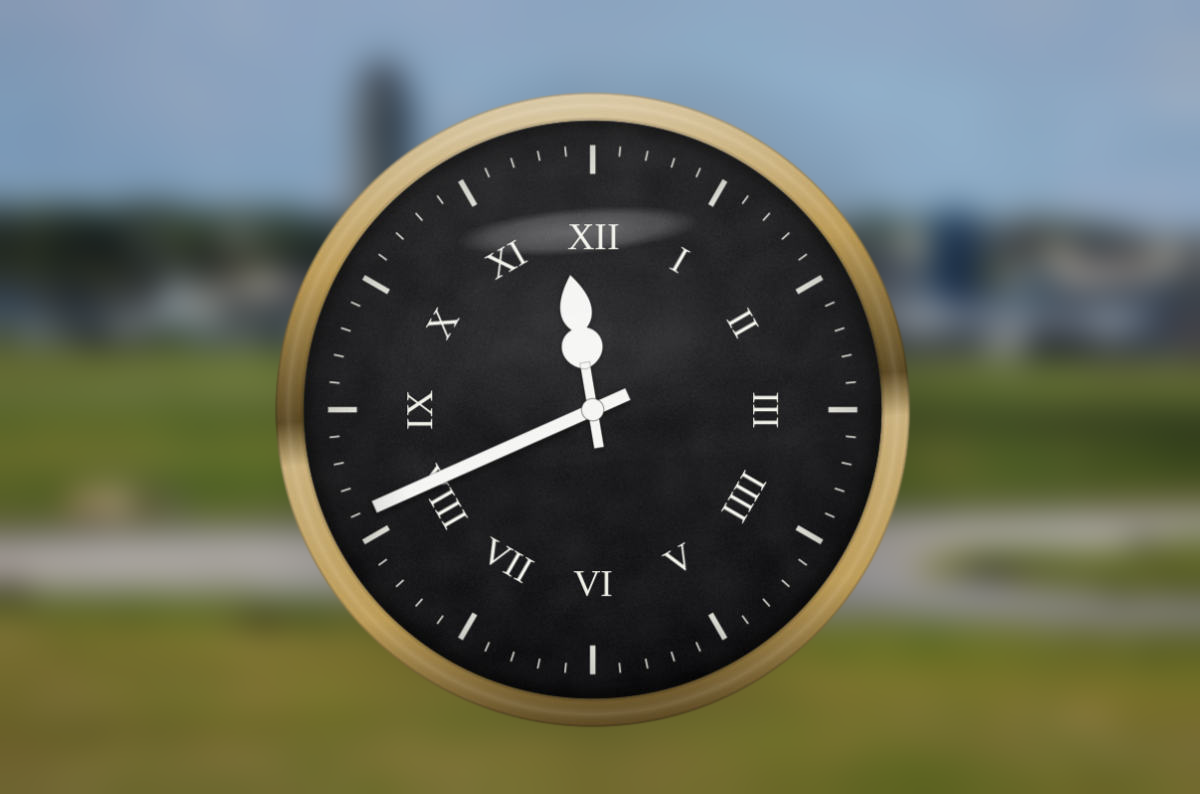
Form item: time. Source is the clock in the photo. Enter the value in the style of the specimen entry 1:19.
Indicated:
11:41
